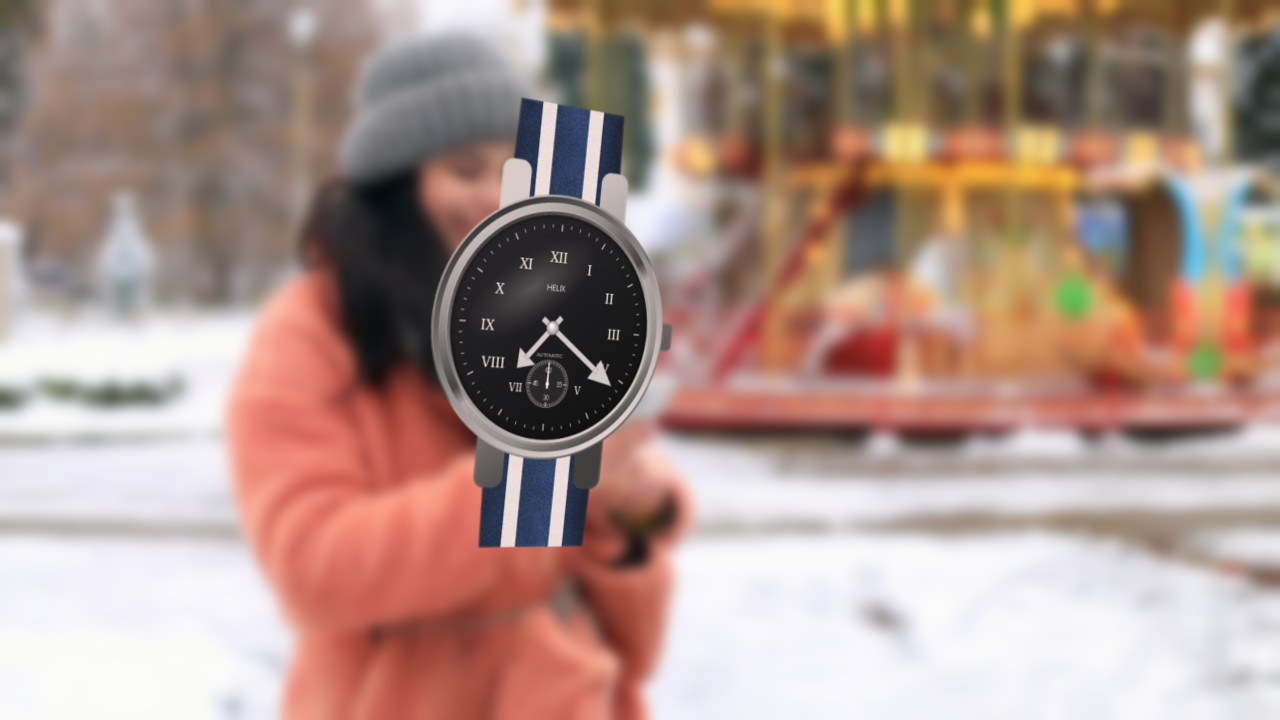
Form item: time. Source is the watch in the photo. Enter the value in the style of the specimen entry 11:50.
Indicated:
7:21
